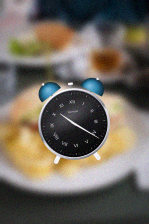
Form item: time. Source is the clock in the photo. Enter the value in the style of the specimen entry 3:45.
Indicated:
10:21
